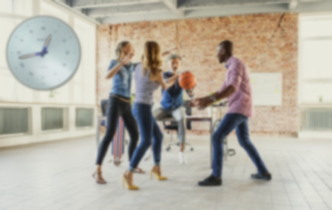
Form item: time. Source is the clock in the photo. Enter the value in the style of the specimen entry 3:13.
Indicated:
12:43
